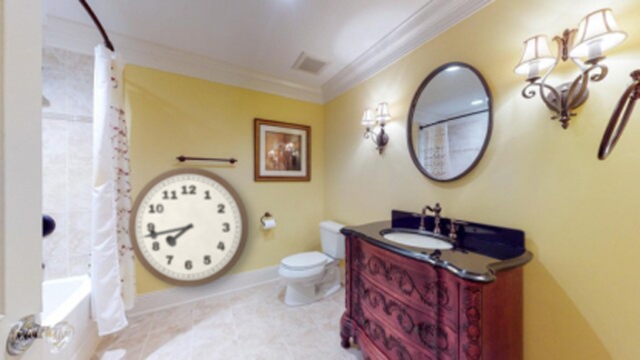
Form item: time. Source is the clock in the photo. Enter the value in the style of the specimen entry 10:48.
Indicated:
7:43
